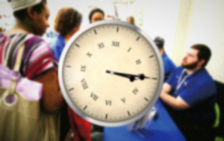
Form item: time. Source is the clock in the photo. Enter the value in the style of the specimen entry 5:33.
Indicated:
3:15
